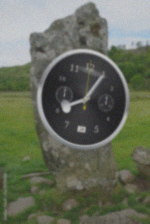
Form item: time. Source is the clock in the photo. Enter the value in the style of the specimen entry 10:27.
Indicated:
8:05
